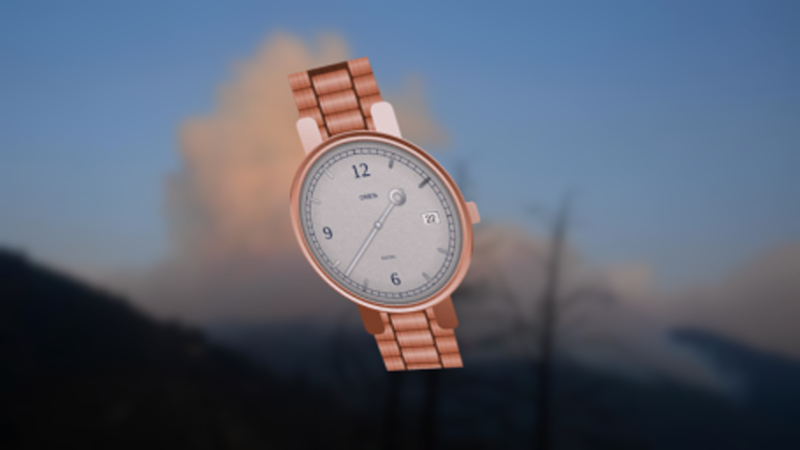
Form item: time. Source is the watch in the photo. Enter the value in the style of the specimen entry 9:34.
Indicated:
1:38
